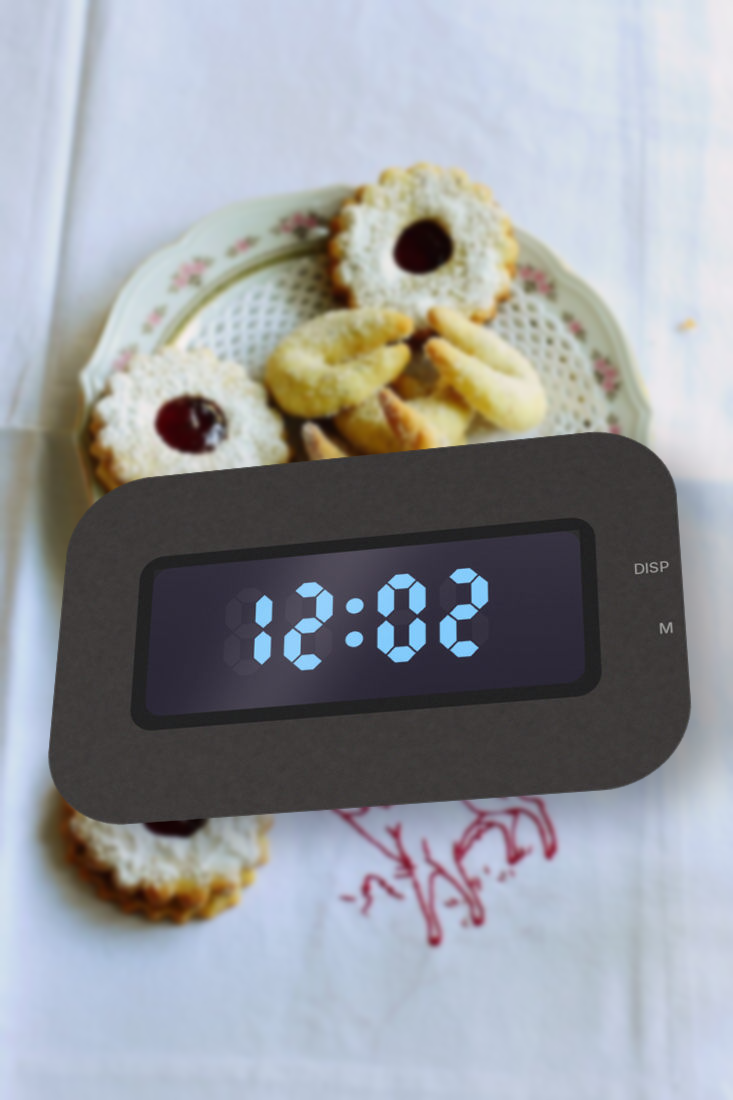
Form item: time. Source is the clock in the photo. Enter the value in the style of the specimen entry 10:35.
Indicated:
12:02
